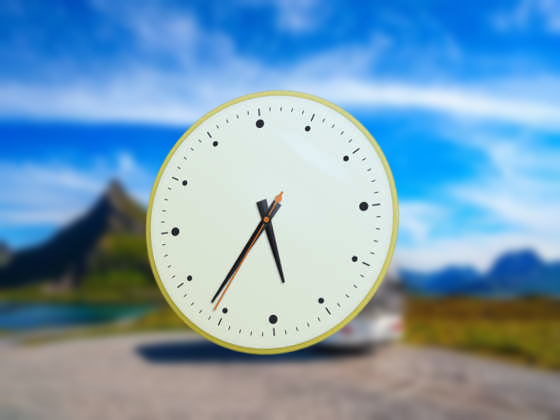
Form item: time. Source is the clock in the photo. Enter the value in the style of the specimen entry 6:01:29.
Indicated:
5:36:36
